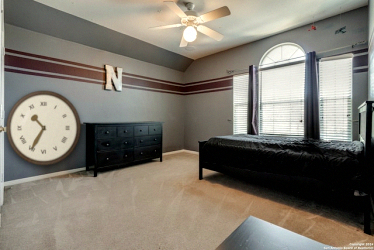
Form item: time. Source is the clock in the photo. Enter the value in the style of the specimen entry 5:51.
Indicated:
10:35
